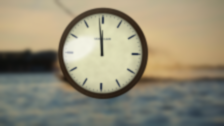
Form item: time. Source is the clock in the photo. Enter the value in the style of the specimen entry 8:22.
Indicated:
11:59
